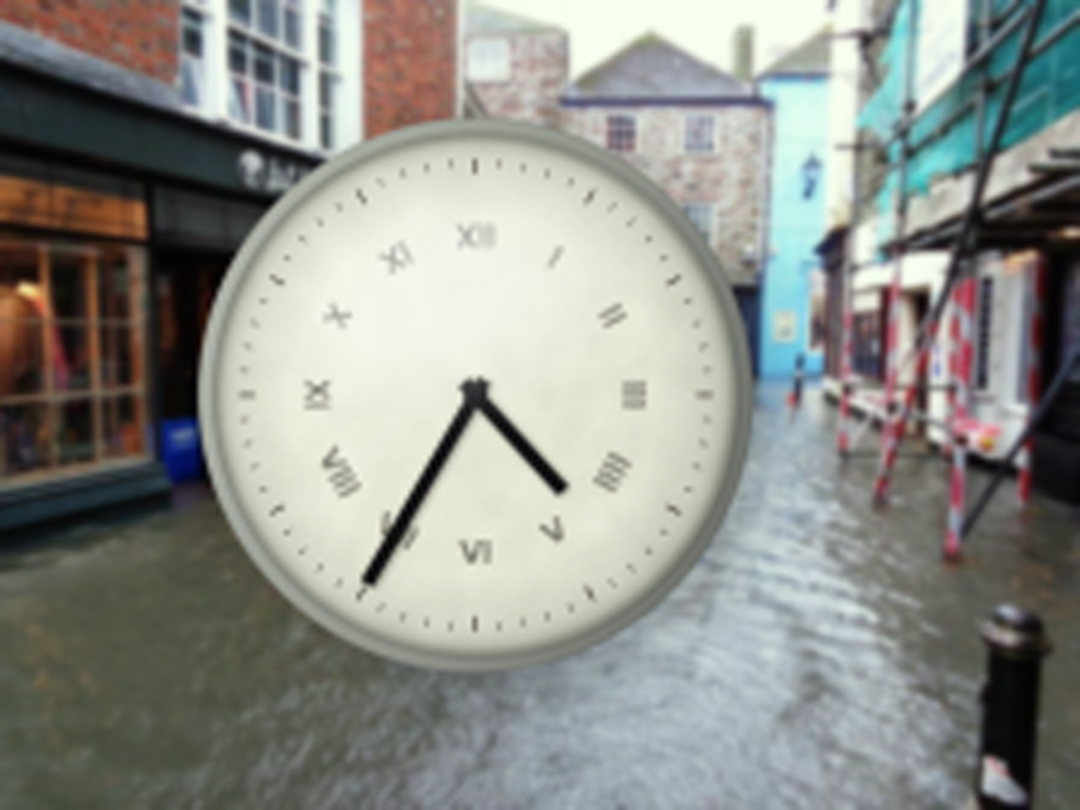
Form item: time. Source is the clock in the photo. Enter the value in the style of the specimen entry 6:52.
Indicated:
4:35
